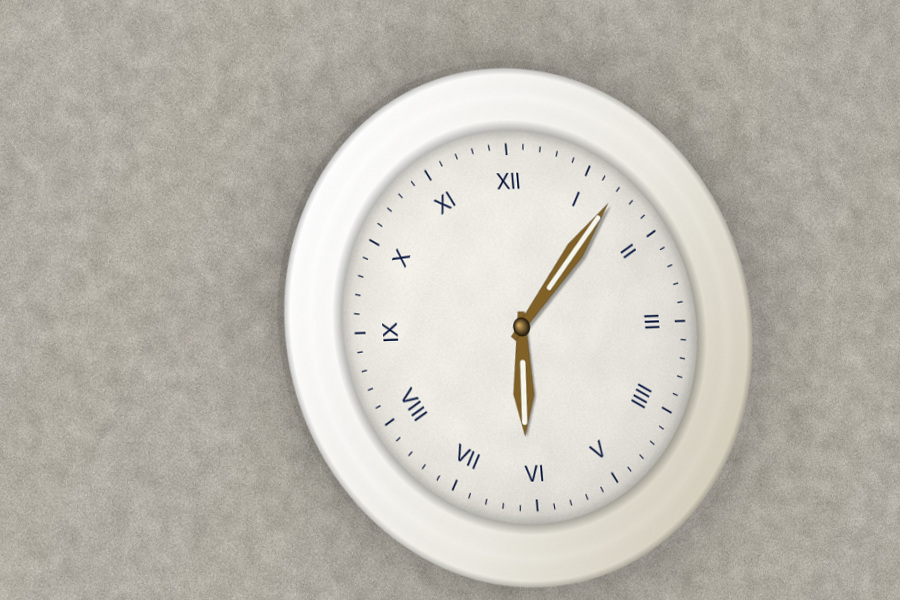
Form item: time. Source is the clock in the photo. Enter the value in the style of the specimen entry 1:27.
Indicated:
6:07
